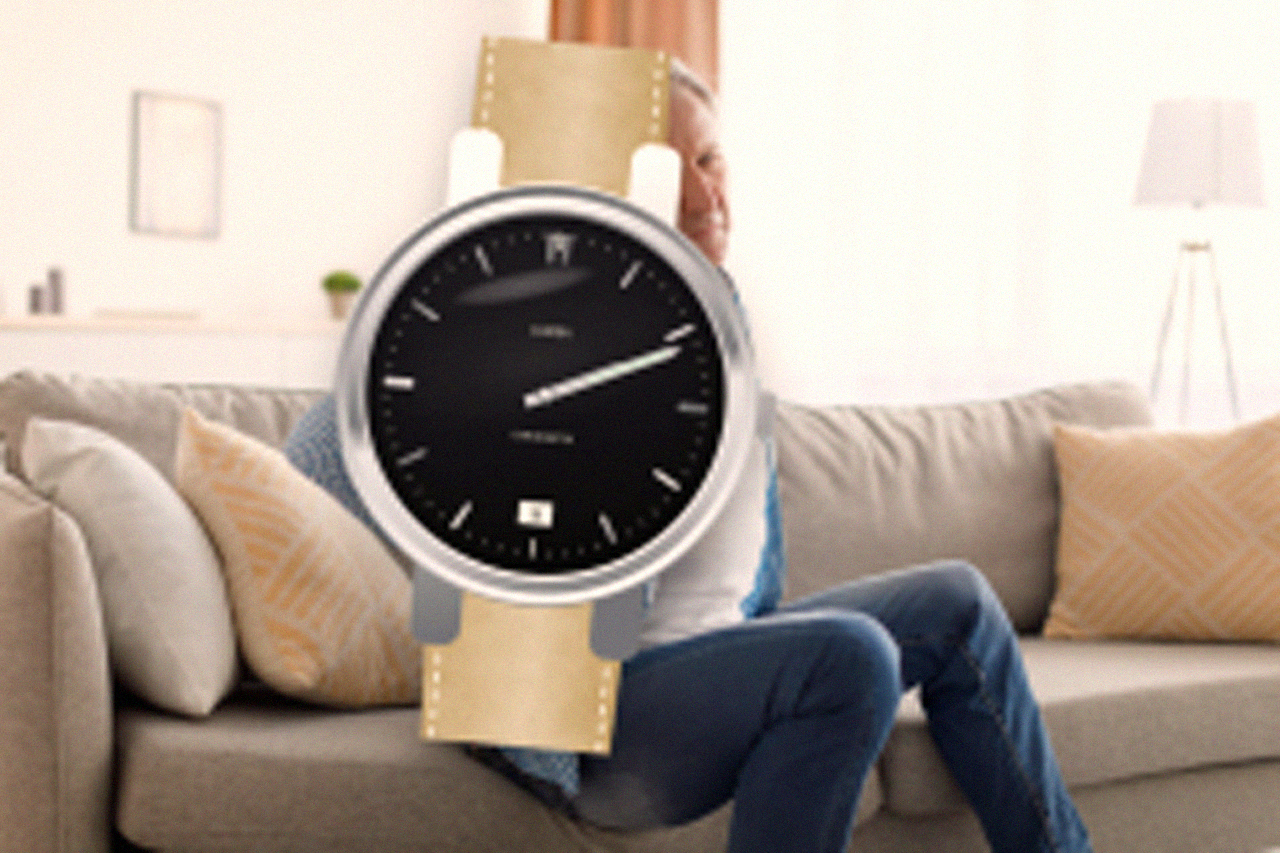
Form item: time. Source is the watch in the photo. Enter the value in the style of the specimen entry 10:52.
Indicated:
2:11
